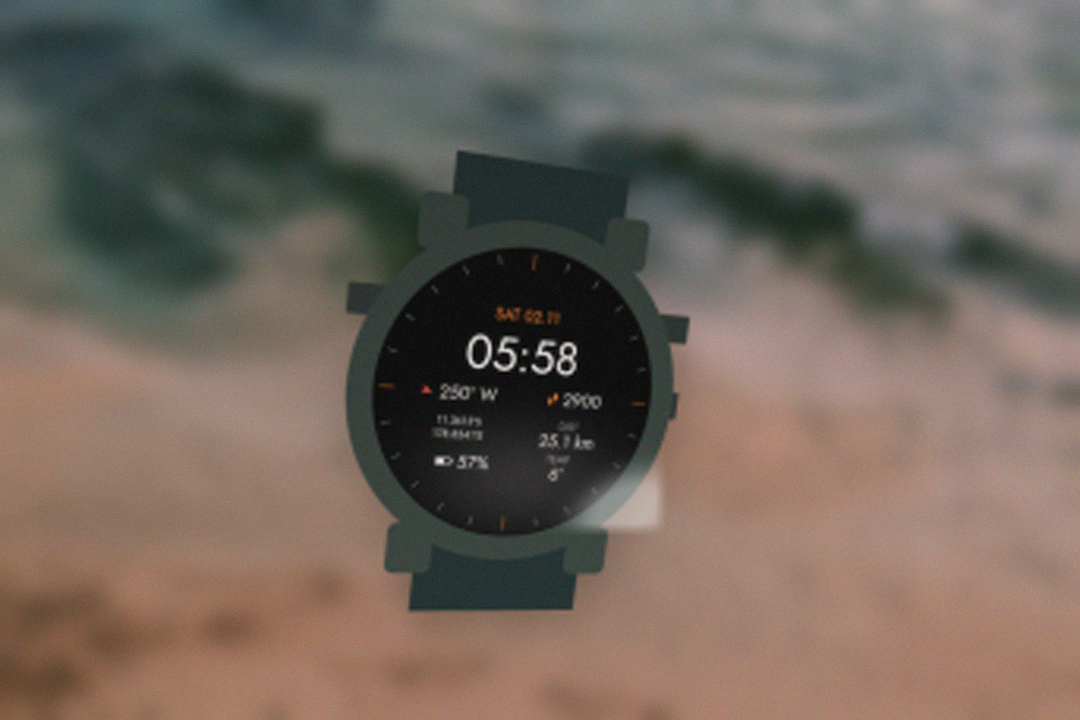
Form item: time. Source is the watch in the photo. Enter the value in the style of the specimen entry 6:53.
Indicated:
5:58
